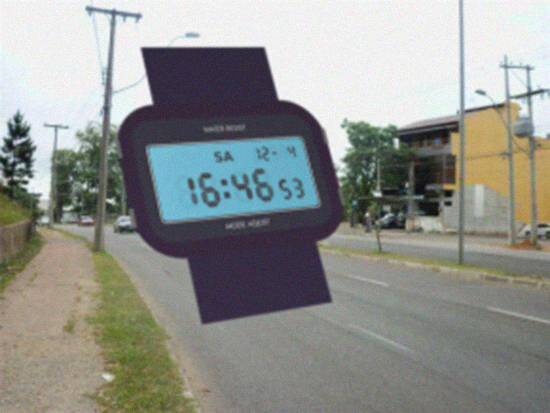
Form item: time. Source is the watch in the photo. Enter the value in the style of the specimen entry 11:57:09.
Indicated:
16:46:53
